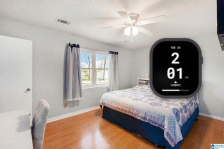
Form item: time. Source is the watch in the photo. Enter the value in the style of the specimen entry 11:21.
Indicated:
2:01
